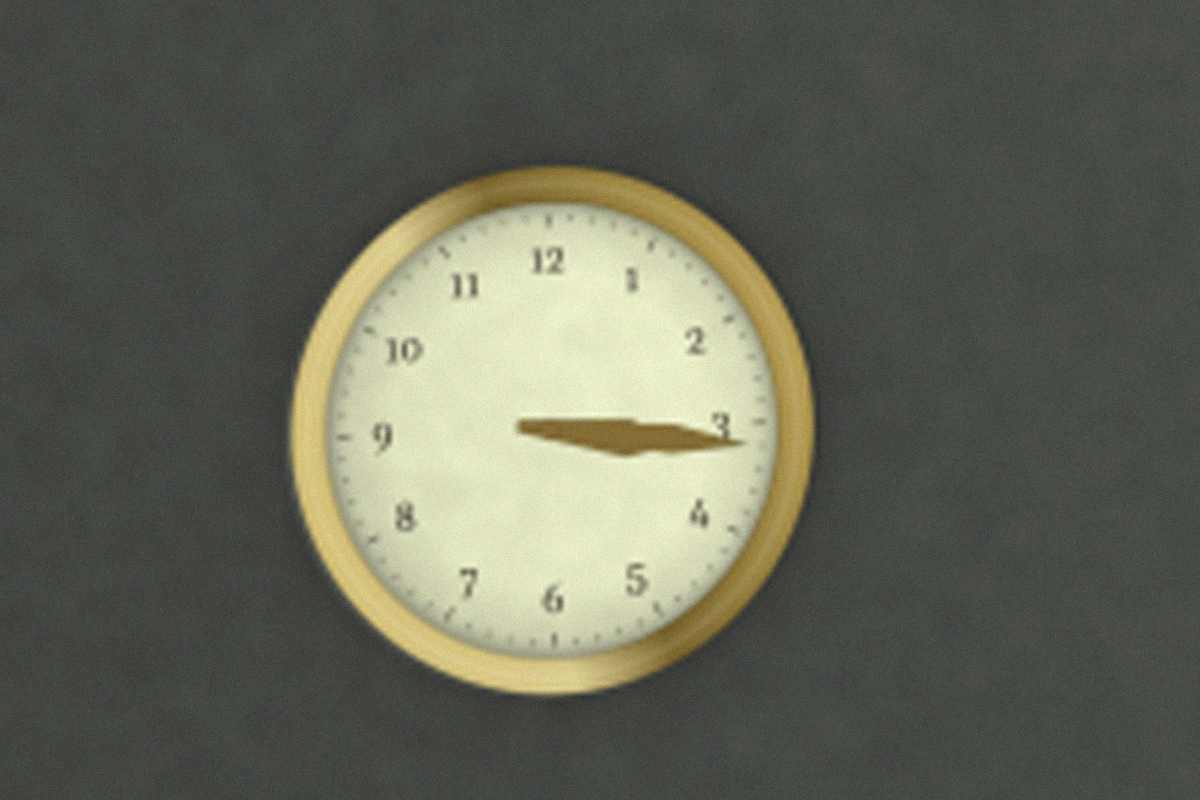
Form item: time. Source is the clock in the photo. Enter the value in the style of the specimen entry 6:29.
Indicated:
3:16
